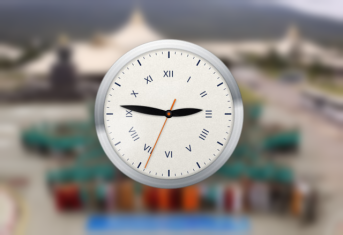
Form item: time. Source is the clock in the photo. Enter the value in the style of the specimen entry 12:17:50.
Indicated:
2:46:34
